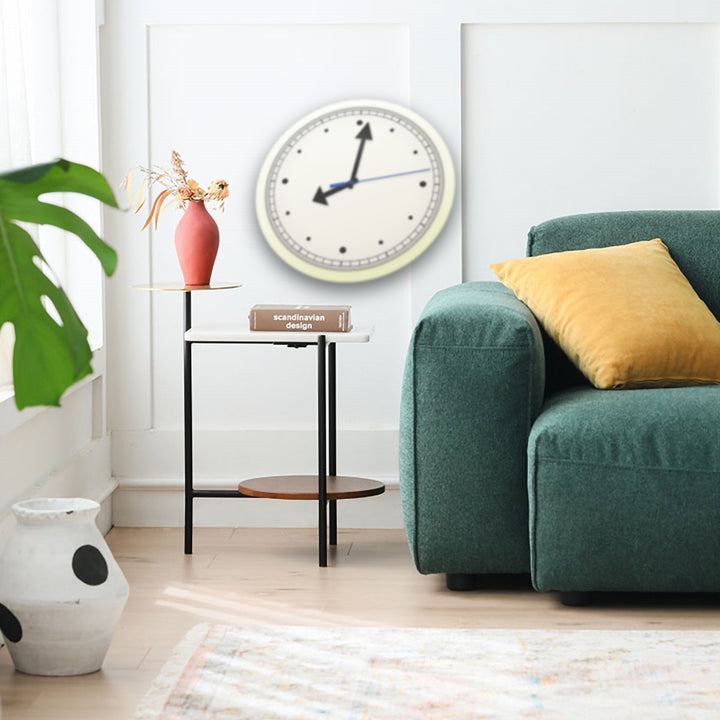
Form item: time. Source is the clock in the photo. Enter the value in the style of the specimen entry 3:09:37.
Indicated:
8:01:13
